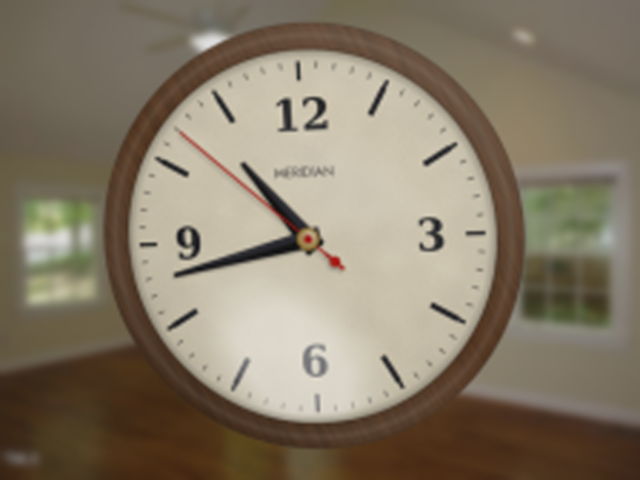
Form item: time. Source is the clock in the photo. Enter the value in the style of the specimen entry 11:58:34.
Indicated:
10:42:52
